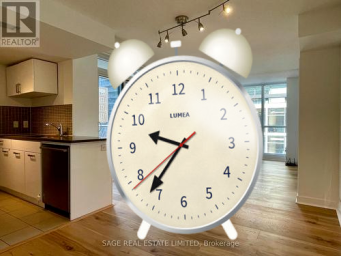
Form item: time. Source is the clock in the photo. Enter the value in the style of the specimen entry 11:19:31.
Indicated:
9:36:39
